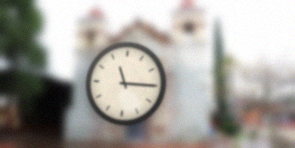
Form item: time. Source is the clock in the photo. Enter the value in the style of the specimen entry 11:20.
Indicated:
11:15
